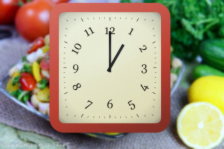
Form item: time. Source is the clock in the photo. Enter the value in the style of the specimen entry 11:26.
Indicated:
1:00
